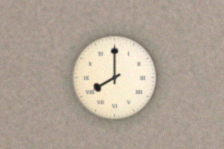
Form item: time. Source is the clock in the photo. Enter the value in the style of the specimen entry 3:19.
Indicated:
8:00
